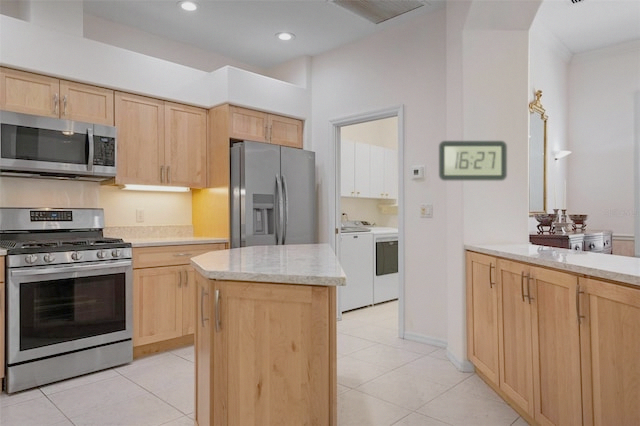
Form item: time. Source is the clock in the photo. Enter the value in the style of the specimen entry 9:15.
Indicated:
16:27
